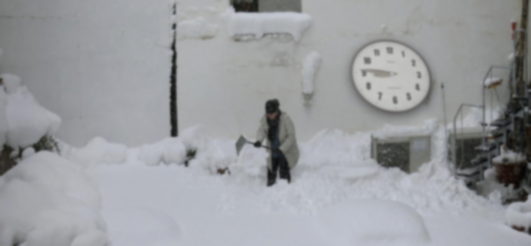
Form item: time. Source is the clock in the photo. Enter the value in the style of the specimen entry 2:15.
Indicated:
8:46
